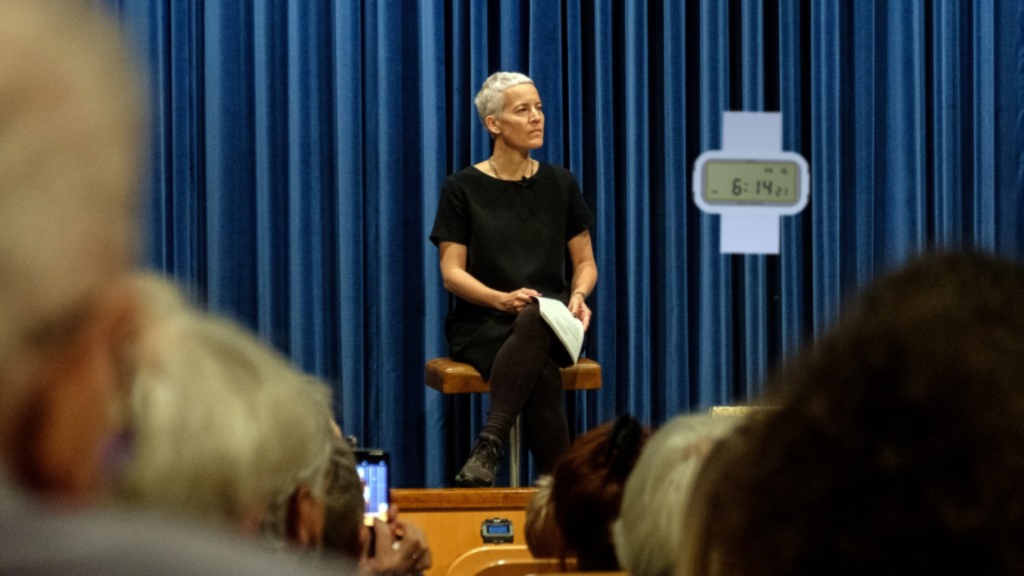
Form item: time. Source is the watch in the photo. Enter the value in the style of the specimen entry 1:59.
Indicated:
6:14
